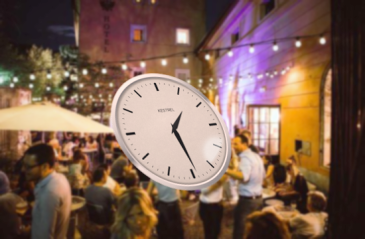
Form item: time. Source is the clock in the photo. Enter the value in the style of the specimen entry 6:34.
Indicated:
1:29
